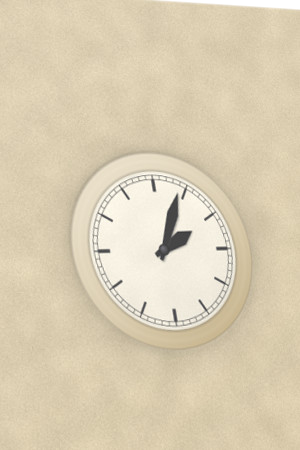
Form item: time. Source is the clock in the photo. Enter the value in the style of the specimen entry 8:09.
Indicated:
2:04
